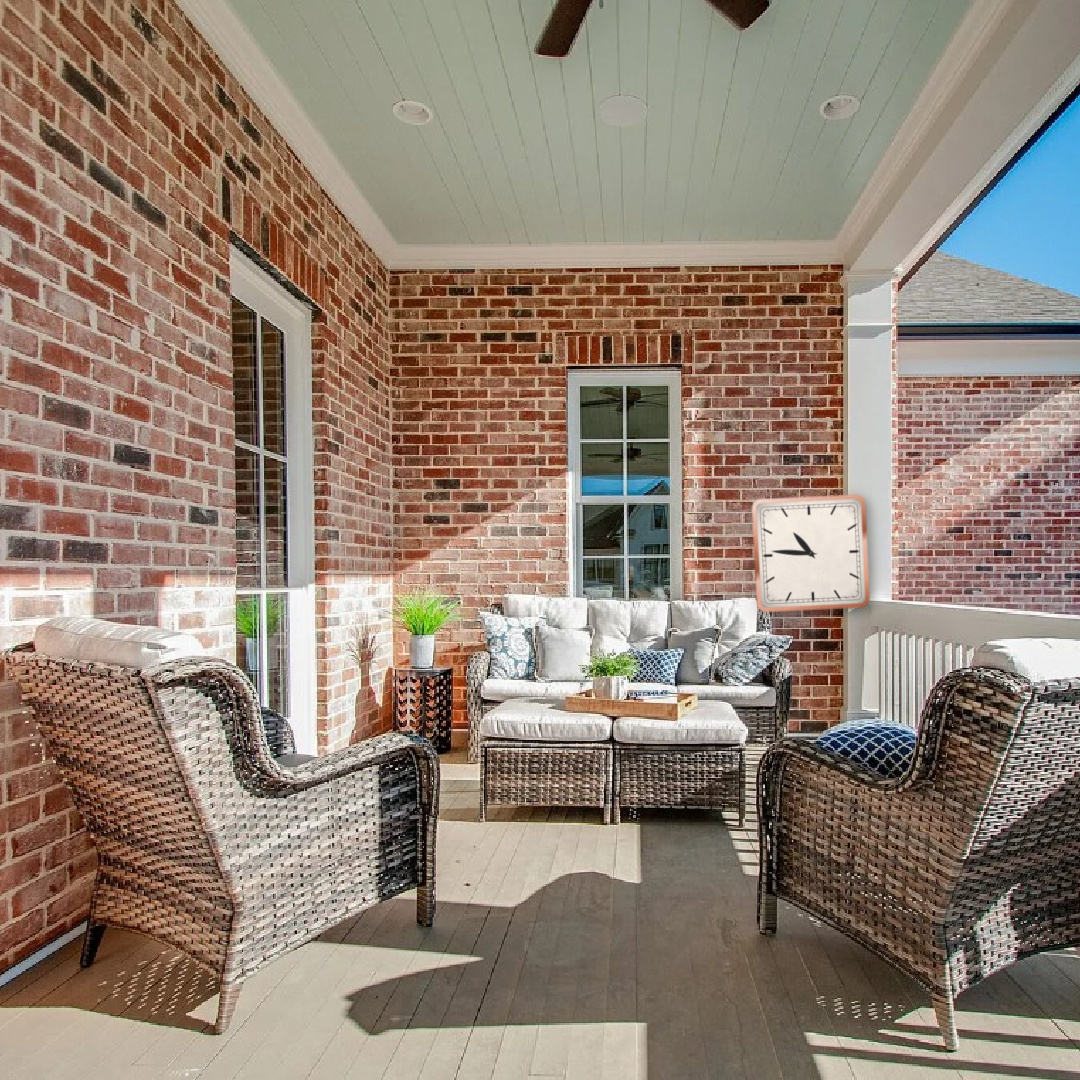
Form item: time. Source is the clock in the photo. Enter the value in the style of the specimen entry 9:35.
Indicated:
10:46
